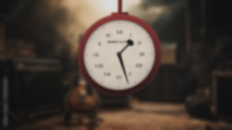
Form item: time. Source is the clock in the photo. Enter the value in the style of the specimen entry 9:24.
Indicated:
1:27
